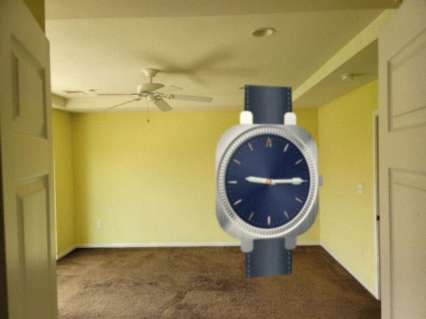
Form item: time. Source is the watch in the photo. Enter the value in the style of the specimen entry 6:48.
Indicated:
9:15
